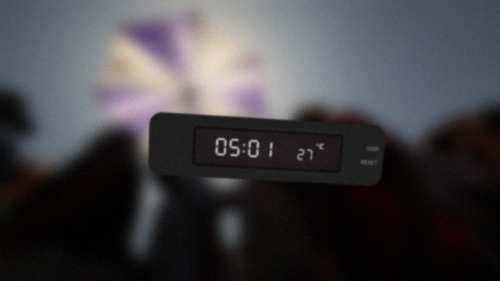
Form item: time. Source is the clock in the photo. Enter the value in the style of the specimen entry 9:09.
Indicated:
5:01
